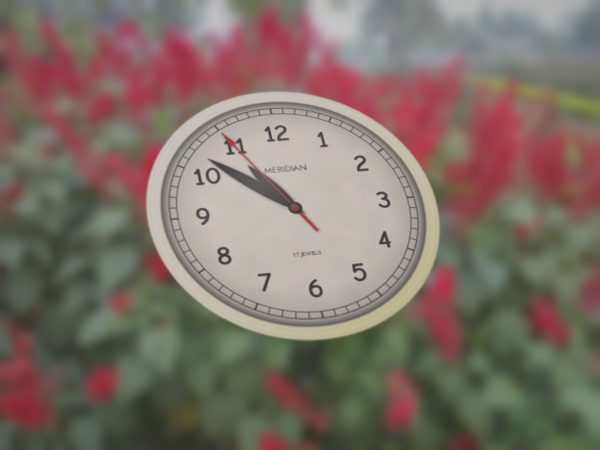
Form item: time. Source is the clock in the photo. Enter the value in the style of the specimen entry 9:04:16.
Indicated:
10:51:55
